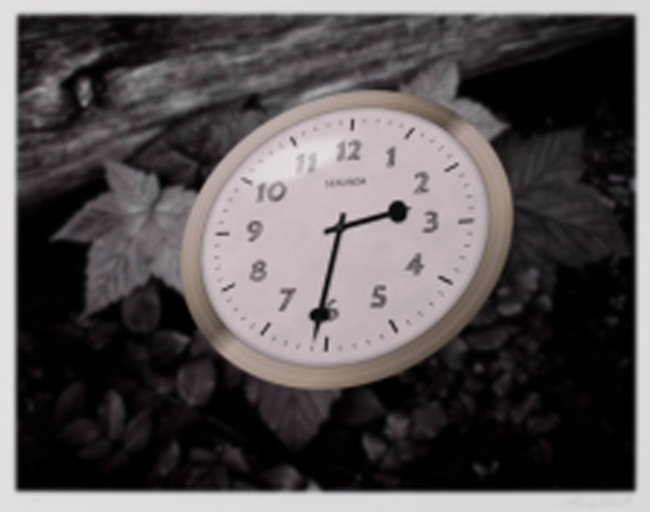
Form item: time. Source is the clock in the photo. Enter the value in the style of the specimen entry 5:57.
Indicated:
2:31
